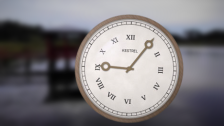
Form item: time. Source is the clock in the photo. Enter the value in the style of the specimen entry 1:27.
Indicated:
9:06
